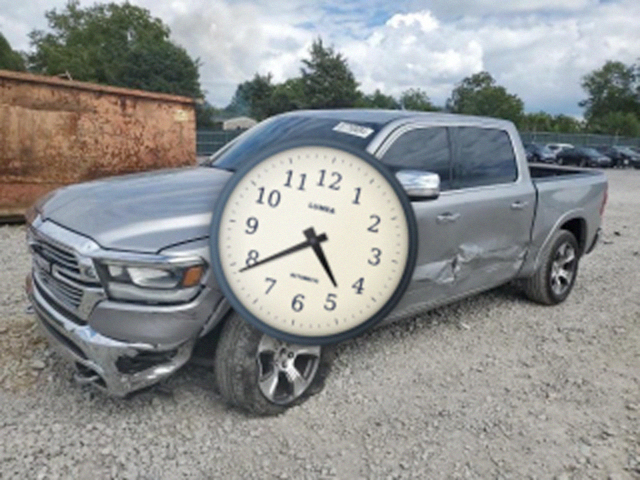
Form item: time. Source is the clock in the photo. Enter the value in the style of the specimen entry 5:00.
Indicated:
4:39
